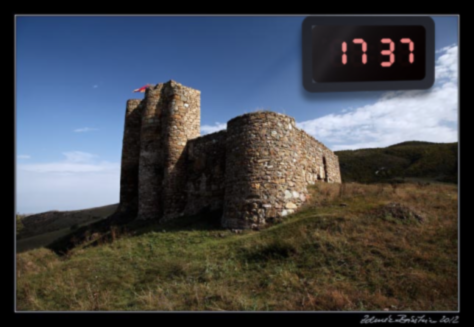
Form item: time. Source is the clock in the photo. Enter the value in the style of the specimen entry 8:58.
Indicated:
17:37
